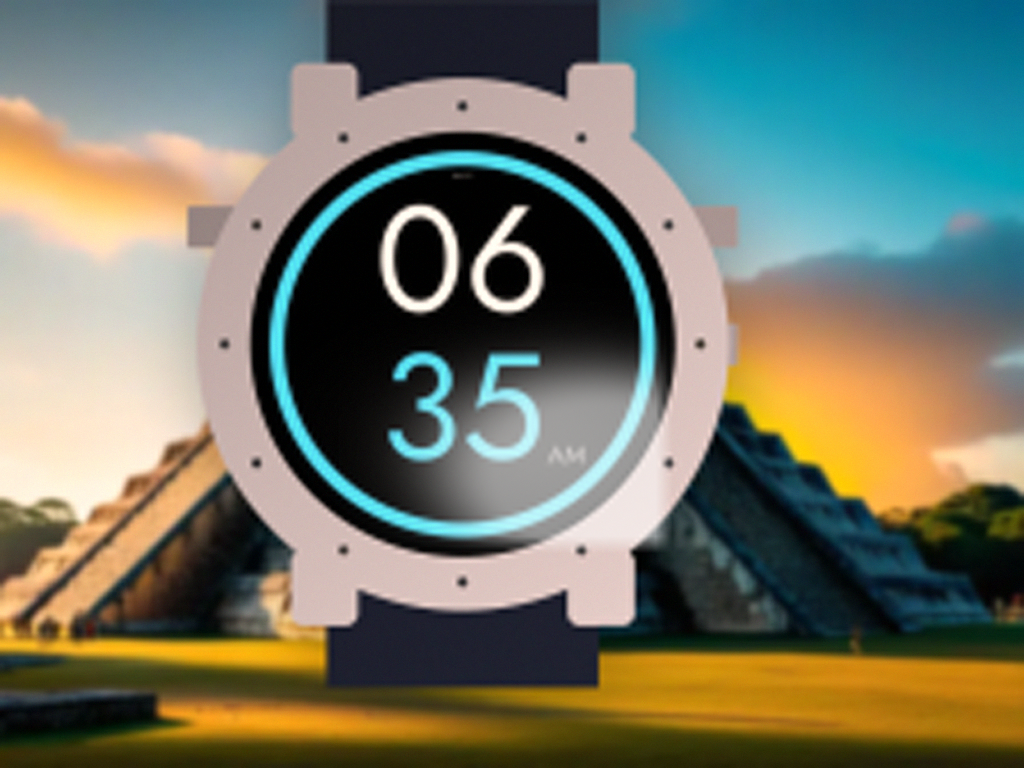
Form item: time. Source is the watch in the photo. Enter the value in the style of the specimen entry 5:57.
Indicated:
6:35
